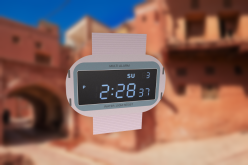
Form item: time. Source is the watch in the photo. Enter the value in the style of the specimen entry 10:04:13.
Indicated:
2:28:37
